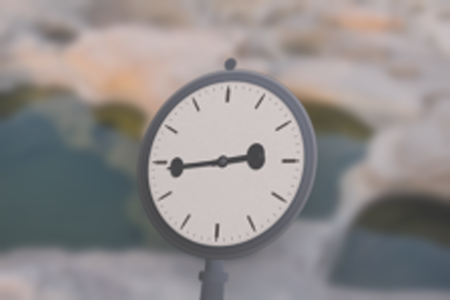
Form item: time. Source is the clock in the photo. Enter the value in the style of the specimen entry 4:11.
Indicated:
2:44
